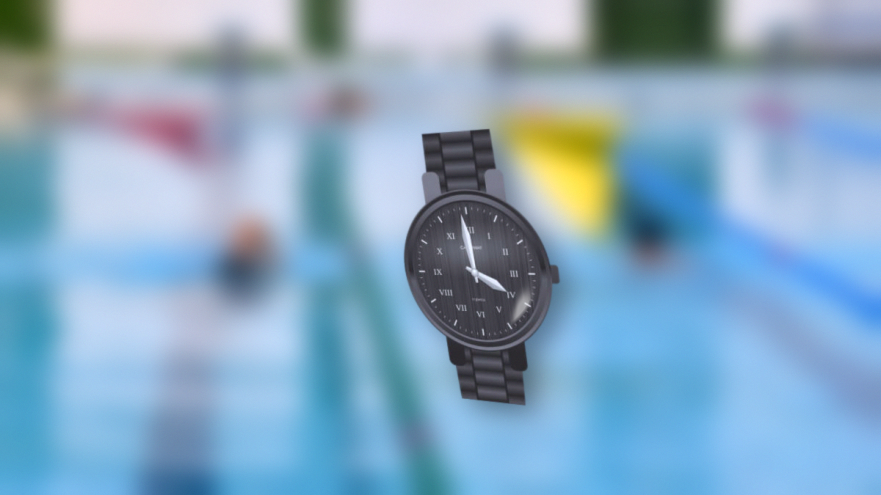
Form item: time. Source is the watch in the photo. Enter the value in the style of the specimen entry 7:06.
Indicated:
3:59
